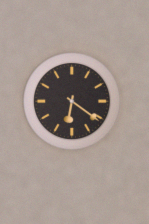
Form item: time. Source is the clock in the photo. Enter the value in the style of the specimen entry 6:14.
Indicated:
6:21
